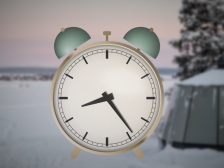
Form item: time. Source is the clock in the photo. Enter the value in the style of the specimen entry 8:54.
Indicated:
8:24
